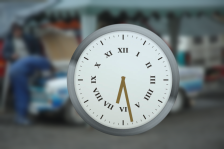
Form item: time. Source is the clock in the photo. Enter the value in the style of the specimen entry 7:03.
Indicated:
6:28
